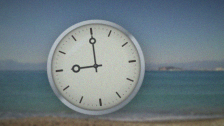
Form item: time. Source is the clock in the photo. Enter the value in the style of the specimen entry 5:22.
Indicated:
9:00
